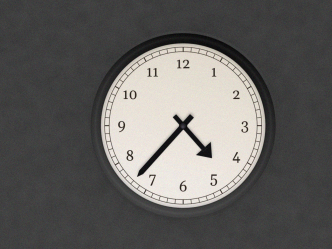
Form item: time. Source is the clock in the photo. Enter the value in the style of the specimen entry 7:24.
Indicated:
4:37
